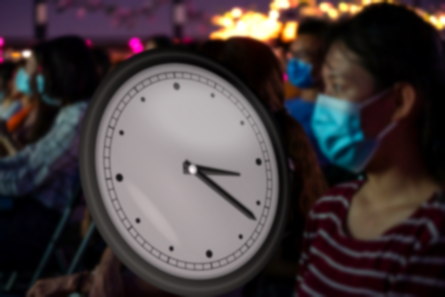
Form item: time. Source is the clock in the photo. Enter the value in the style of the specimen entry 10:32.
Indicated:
3:22
